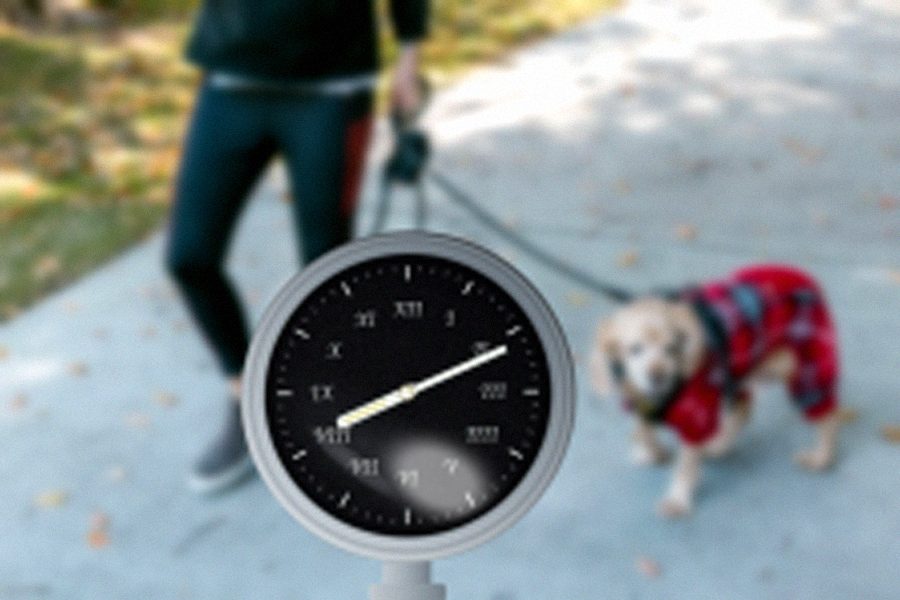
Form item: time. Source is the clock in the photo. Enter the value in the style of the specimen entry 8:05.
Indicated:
8:11
